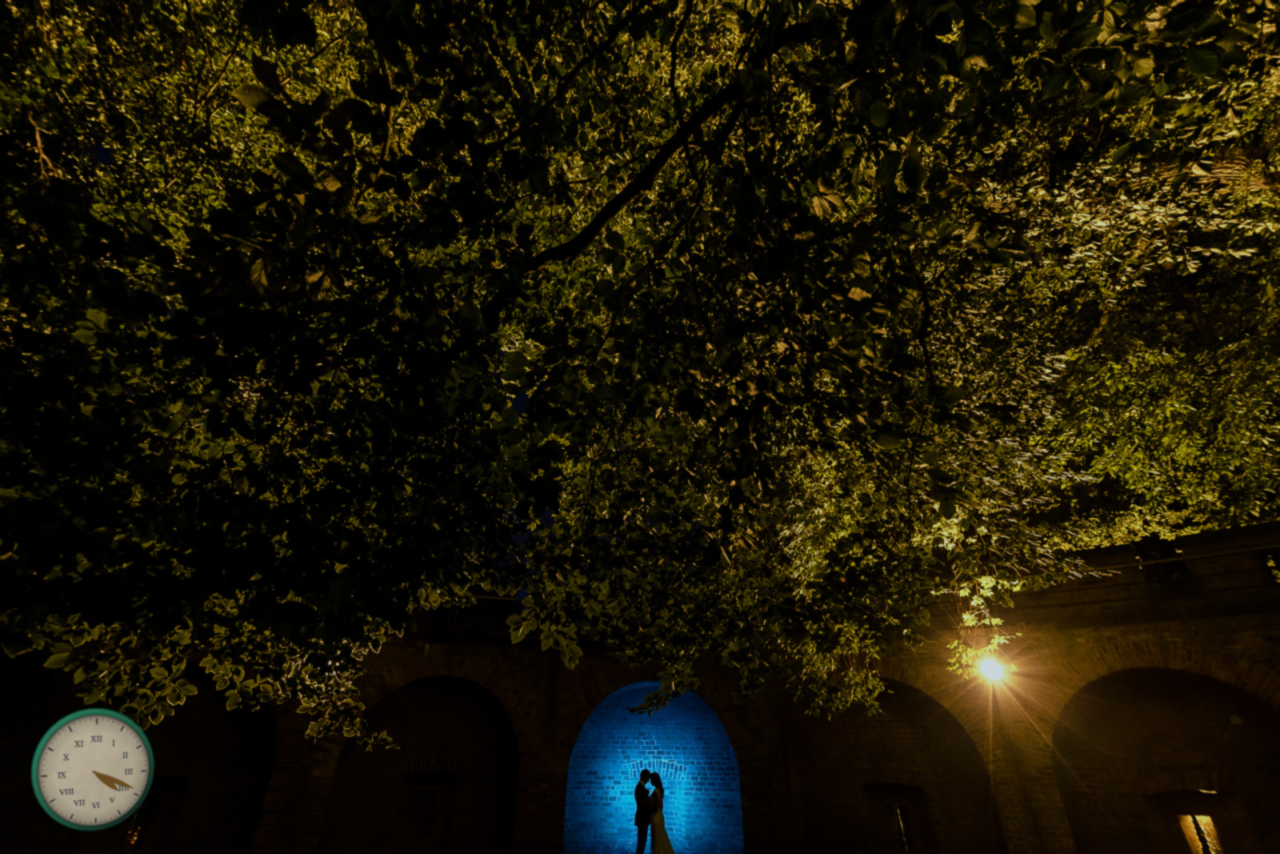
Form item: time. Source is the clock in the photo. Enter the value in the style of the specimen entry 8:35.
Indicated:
4:19
